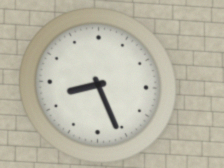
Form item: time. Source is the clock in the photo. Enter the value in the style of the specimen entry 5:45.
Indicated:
8:26
